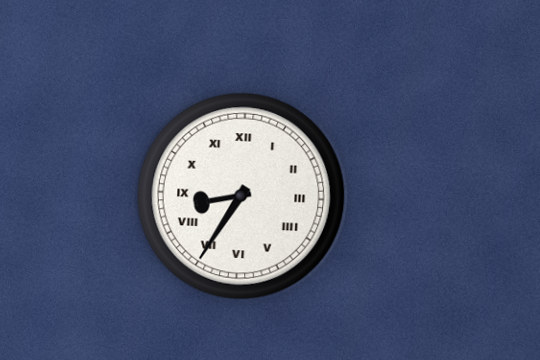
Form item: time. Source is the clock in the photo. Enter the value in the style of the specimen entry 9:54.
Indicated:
8:35
